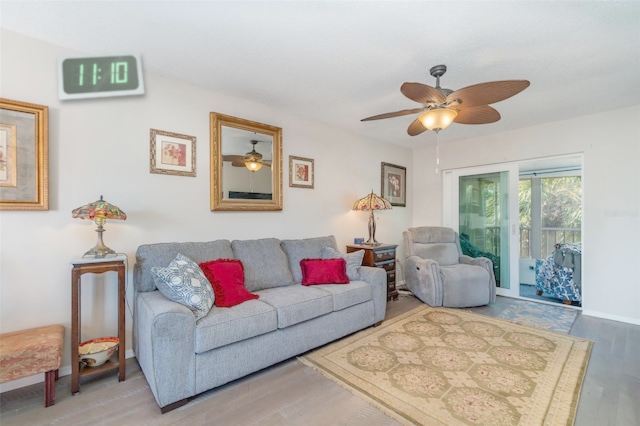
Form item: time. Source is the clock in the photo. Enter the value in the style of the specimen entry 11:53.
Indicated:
11:10
